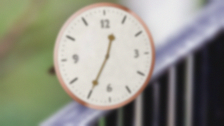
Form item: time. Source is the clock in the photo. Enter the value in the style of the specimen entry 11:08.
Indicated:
12:35
